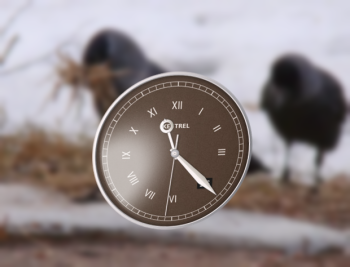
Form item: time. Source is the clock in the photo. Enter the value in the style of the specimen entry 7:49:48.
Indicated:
11:22:31
